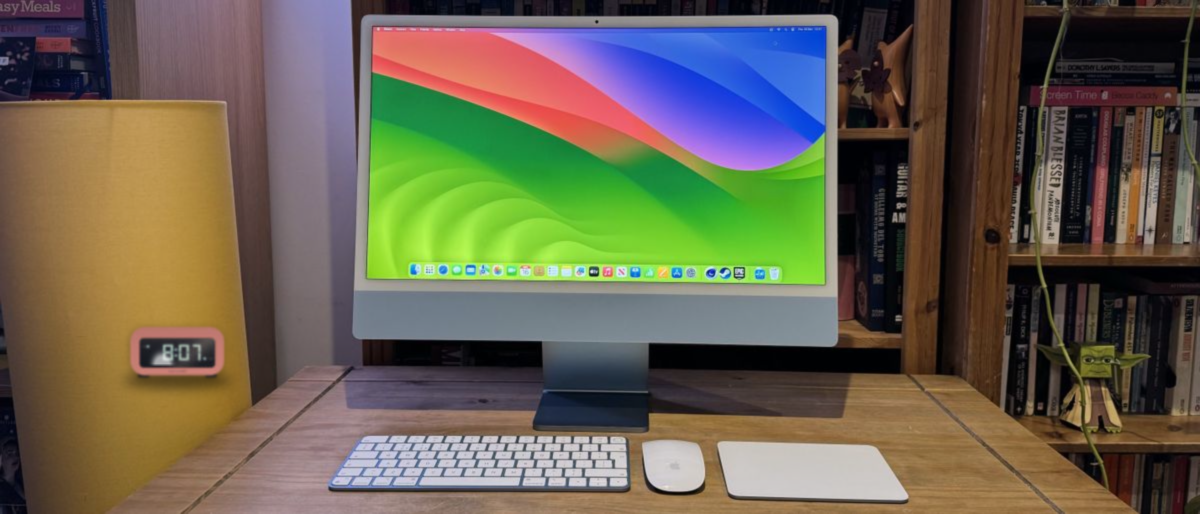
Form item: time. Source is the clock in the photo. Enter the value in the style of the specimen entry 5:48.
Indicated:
8:07
